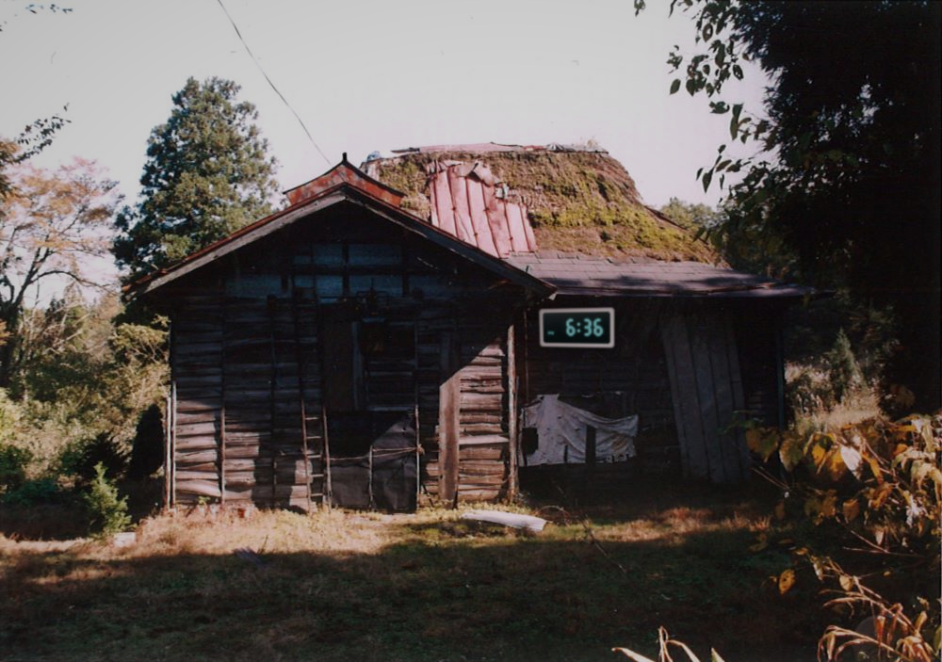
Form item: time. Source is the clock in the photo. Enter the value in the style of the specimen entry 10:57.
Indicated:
6:36
